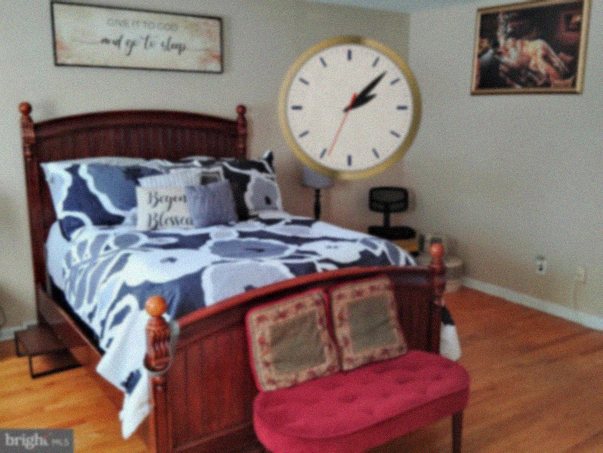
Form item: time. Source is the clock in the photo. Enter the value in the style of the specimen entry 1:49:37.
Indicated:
2:07:34
